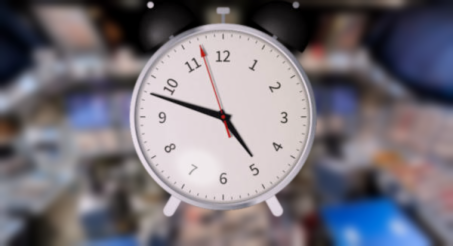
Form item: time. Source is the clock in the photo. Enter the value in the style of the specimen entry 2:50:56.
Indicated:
4:47:57
